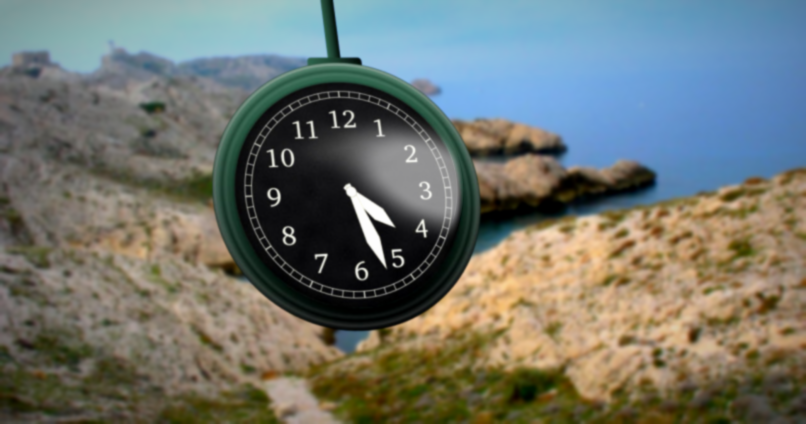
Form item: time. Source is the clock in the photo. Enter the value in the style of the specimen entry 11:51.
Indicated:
4:27
